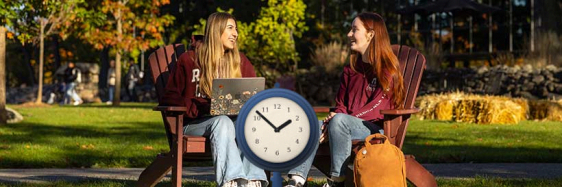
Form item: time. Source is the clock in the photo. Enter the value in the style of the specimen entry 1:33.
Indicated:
1:52
